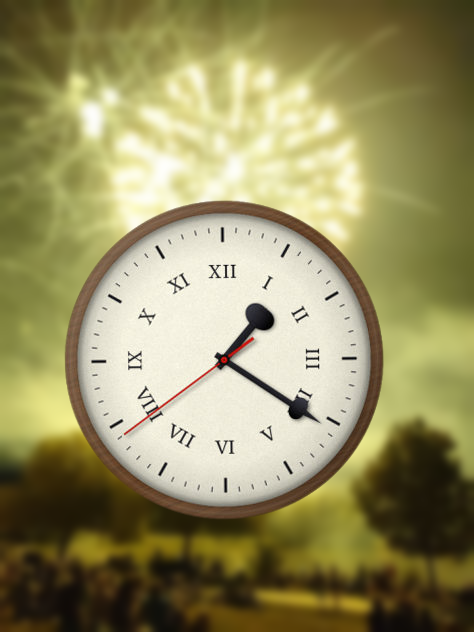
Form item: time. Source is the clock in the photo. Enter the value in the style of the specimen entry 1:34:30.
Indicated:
1:20:39
